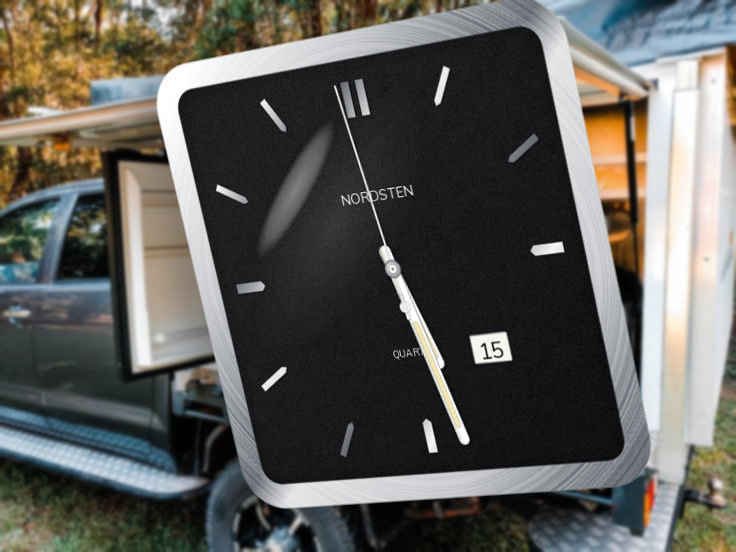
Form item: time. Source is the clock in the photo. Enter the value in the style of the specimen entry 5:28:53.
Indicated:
5:27:59
